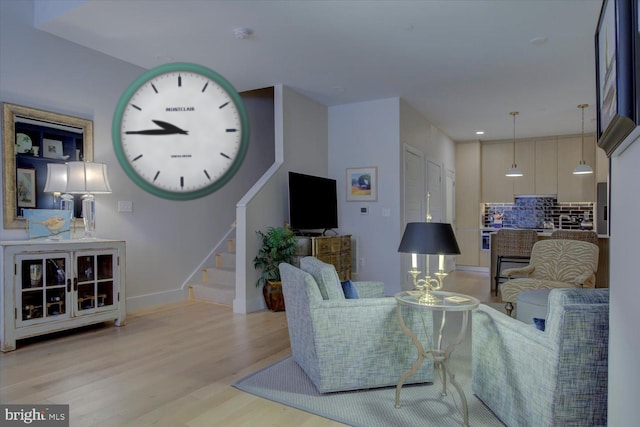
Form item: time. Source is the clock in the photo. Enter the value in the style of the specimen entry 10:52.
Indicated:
9:45
